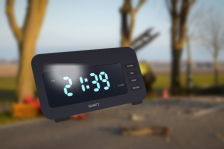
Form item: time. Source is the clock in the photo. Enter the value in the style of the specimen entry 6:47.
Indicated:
21:39
